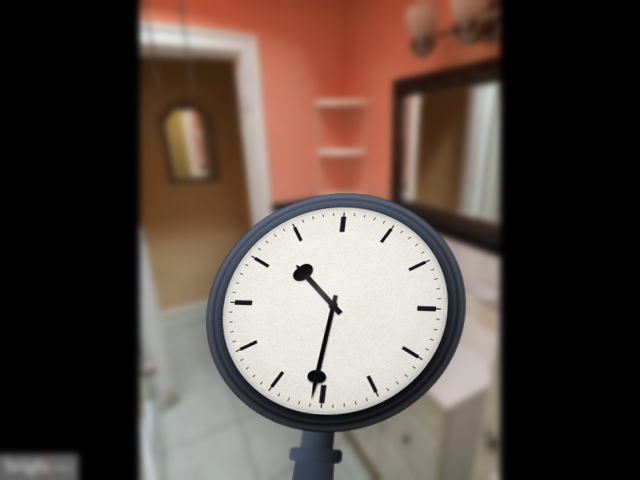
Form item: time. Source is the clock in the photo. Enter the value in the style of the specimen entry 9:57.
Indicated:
10:31
